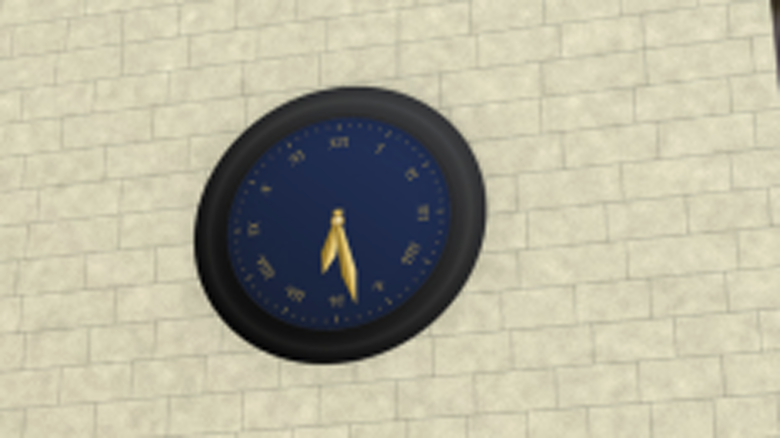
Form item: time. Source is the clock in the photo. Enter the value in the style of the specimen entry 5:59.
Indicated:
6:28
